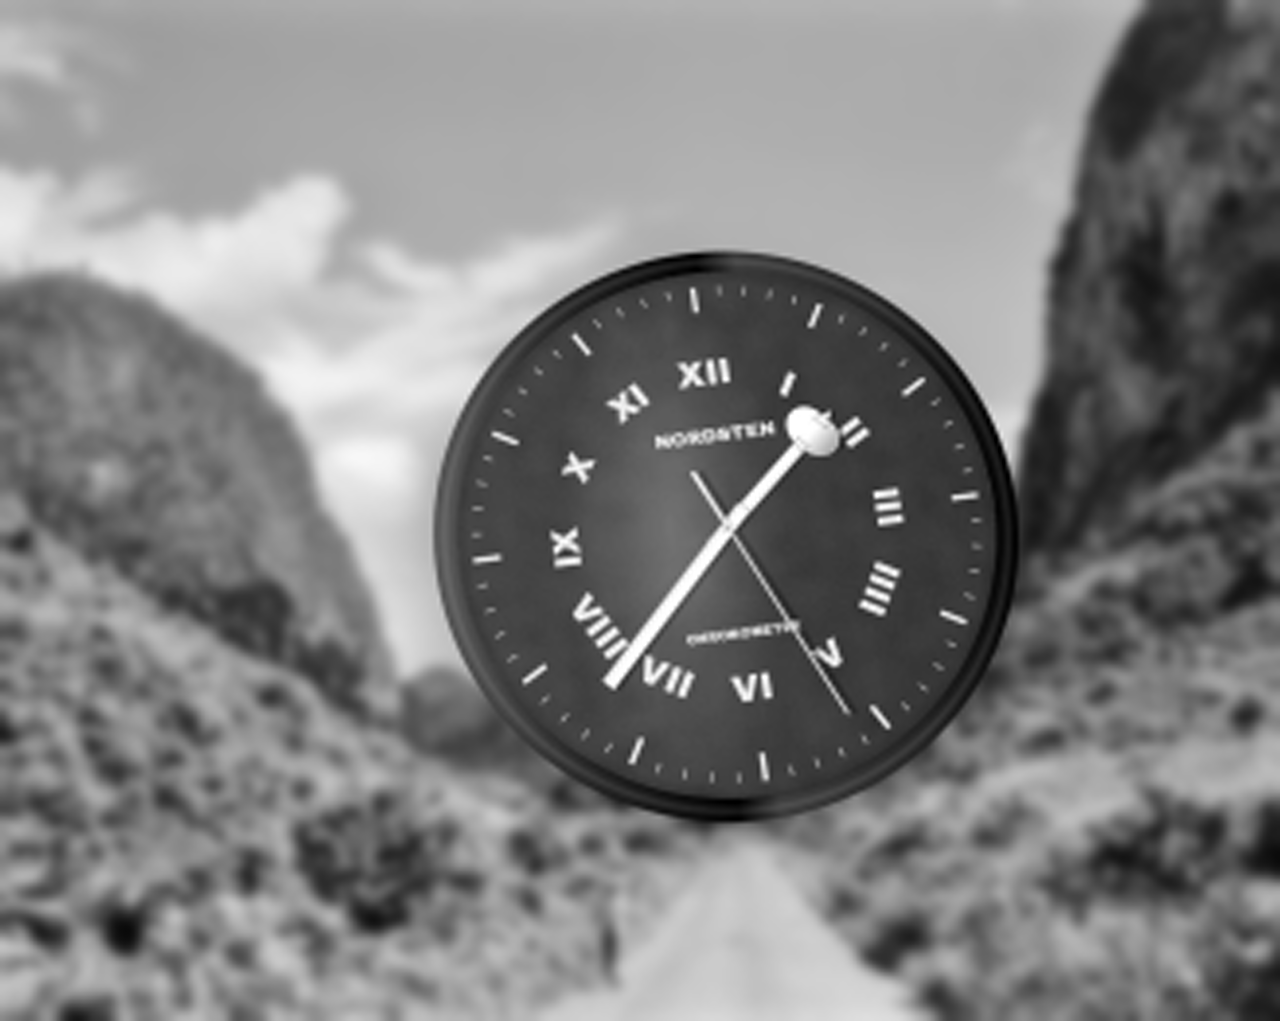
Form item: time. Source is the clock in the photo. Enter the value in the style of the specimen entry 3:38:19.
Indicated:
1:37:26
